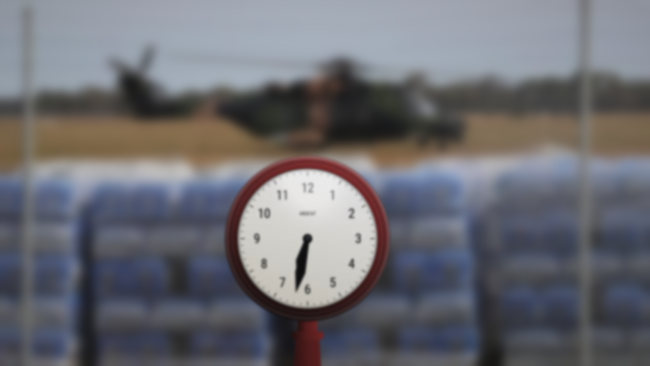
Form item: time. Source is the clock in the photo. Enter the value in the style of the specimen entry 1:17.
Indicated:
6:32
